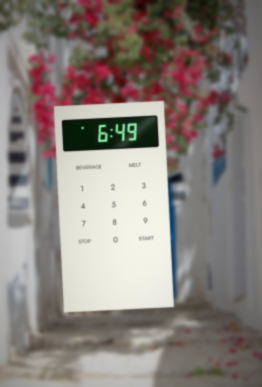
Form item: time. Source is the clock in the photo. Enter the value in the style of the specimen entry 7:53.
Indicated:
6:49
